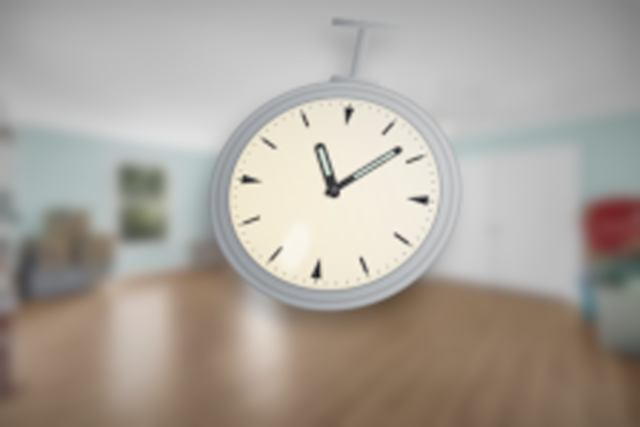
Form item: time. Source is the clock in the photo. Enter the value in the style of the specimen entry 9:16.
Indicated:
11:08
